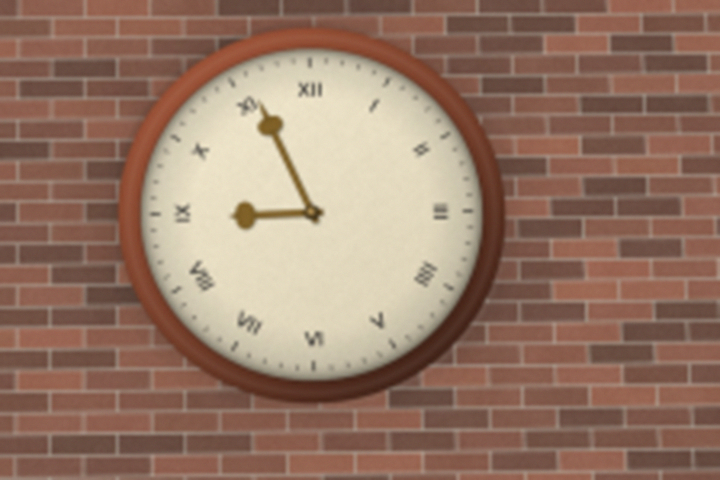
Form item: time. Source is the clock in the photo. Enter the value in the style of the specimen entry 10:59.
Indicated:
8:56
